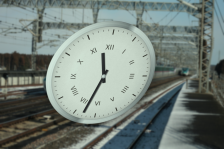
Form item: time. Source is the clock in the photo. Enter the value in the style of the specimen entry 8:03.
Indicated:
11:33
